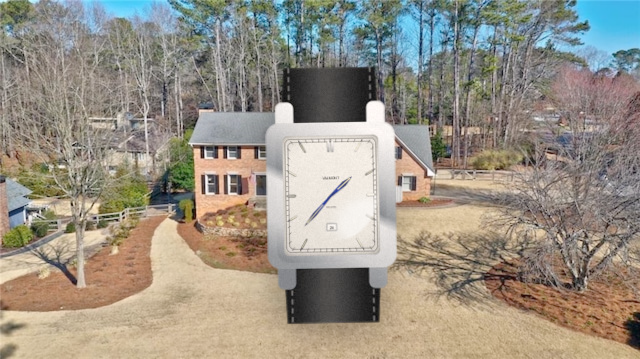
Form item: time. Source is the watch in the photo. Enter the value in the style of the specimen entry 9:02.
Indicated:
1:37
